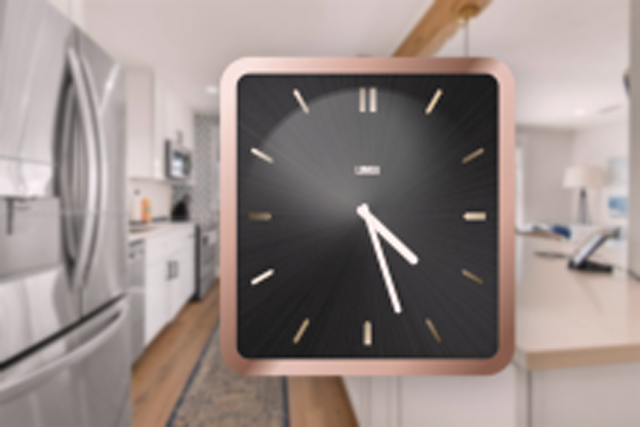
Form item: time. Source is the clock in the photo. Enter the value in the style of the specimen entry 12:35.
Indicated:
4:27
